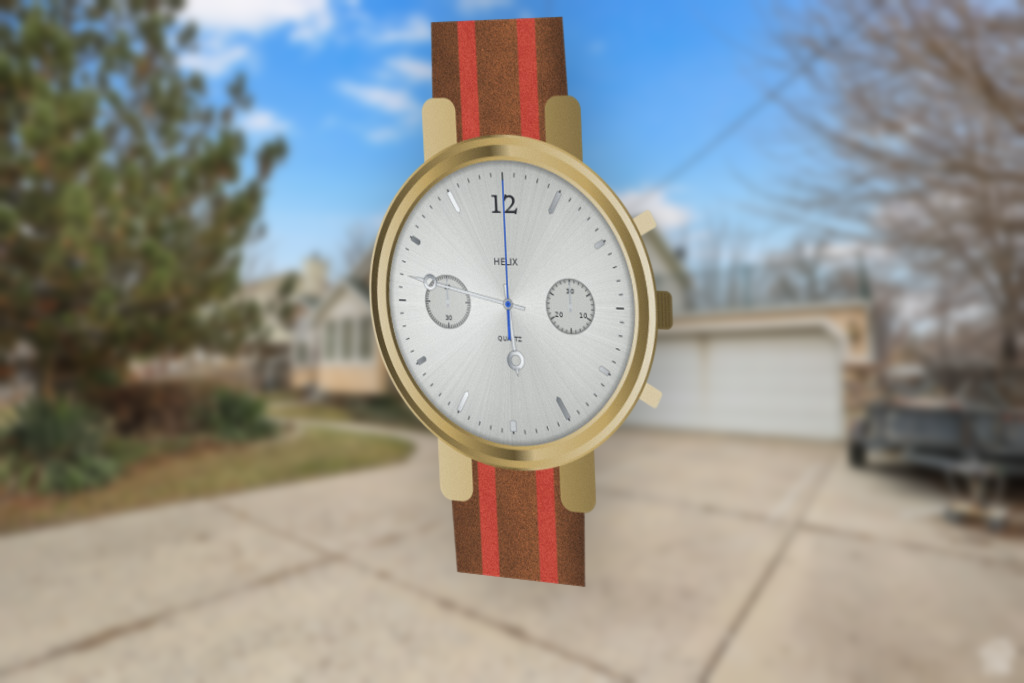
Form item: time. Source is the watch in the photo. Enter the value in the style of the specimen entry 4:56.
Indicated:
5:47
